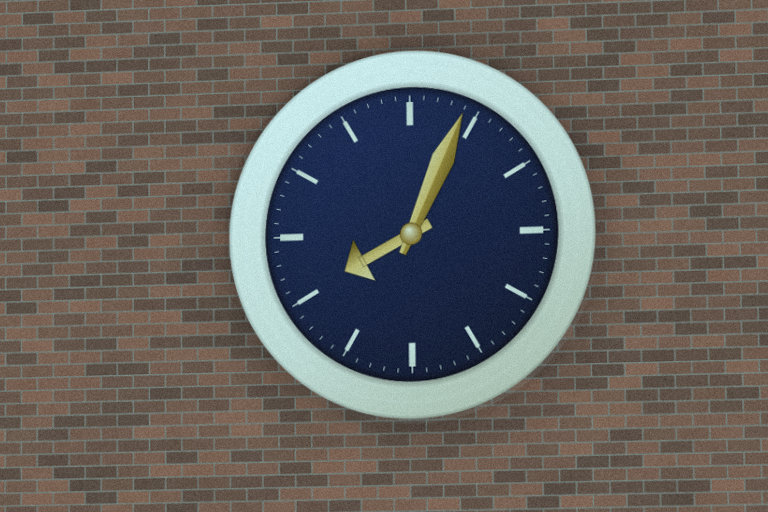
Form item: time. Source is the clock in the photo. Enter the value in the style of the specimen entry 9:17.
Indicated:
8:04
